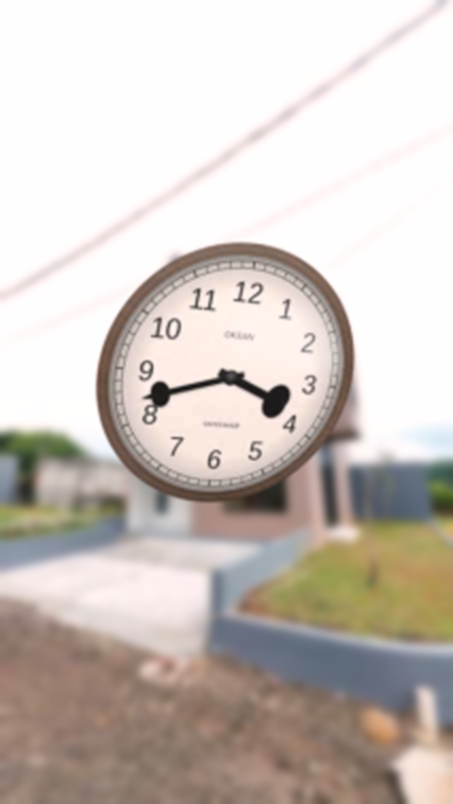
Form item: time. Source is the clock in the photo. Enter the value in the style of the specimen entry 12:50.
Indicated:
3:42
